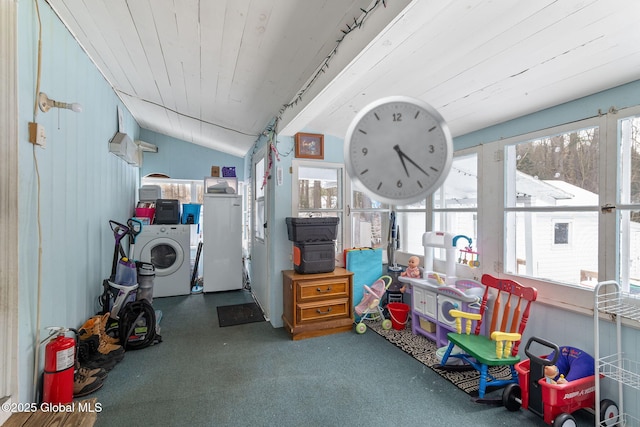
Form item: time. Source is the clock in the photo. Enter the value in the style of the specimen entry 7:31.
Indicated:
5:22
